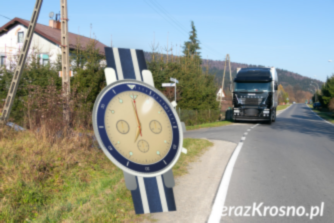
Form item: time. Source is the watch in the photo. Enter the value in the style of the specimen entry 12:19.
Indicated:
6:59
